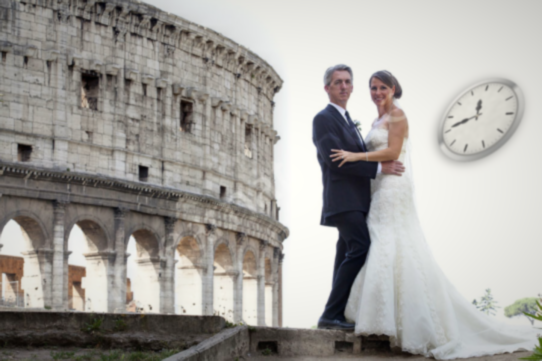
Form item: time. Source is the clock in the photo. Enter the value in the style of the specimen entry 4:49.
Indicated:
11:41
